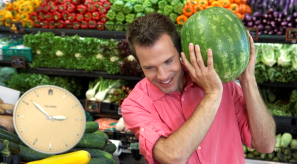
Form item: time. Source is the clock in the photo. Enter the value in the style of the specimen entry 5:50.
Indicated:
2:52
